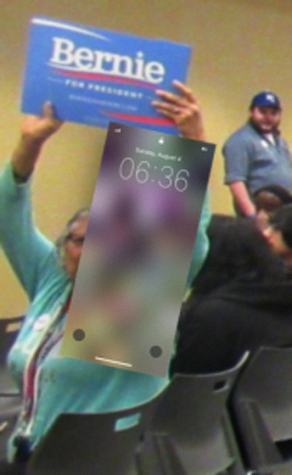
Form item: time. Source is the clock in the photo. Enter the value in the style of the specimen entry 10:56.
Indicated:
6:36
